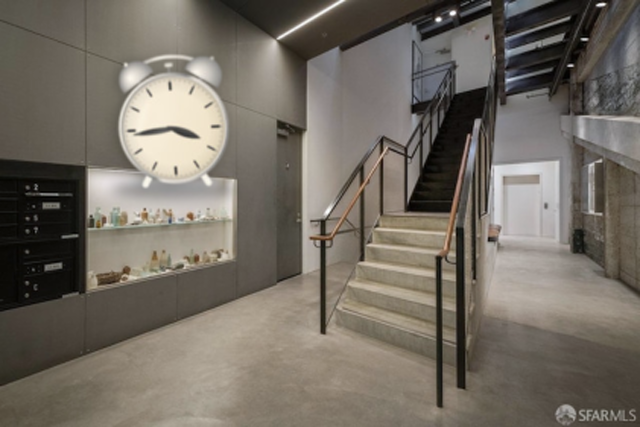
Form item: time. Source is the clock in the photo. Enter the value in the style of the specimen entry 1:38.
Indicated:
3:44
